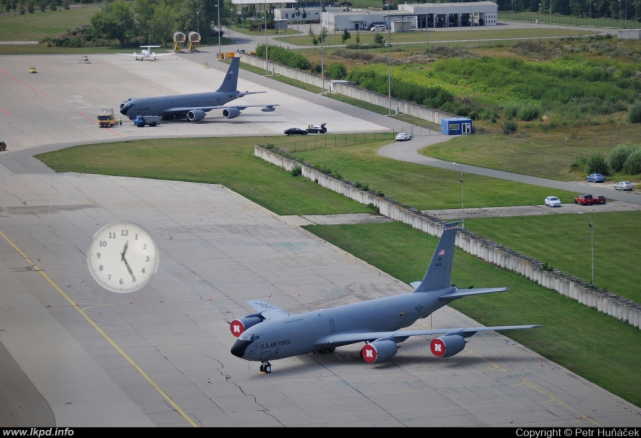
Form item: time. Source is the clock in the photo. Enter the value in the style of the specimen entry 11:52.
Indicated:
12:25
